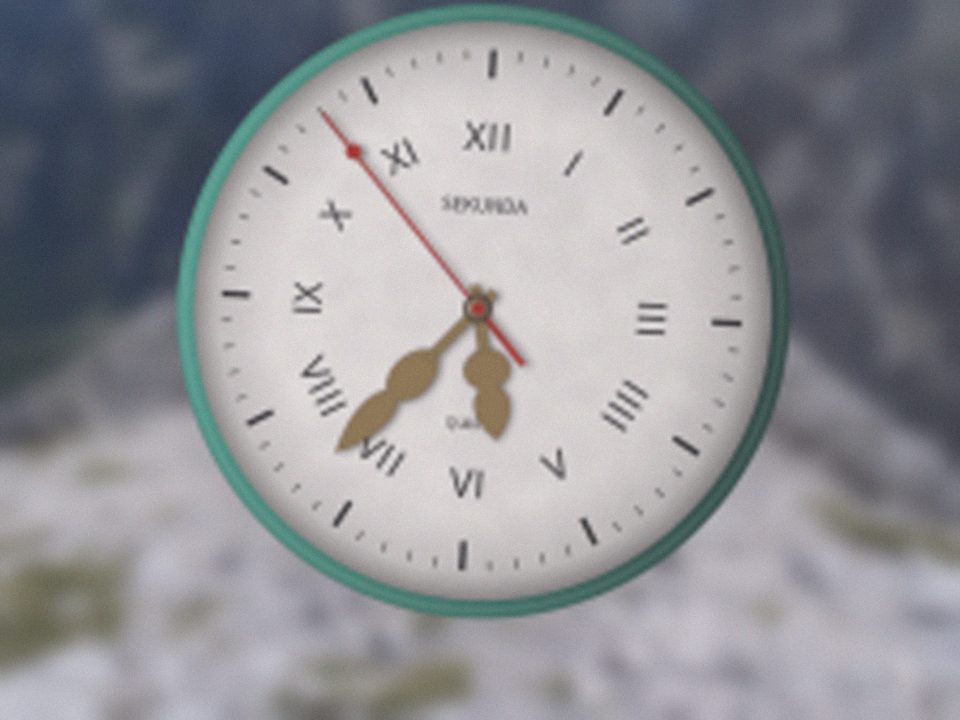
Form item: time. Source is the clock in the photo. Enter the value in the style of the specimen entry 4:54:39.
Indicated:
5:36:53
